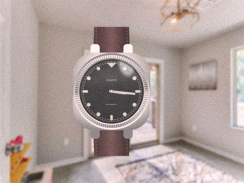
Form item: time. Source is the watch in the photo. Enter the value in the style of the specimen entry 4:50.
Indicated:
3:16
